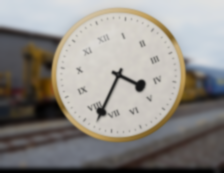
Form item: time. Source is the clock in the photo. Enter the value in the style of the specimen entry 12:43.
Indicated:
4:38
